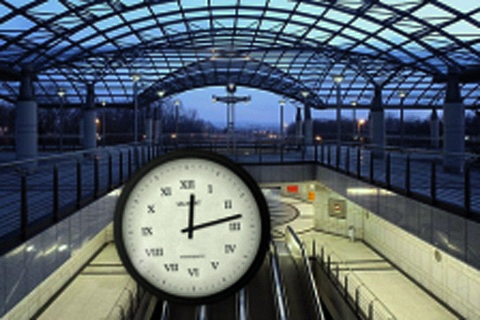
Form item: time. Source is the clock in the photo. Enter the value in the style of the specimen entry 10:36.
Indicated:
12:13
